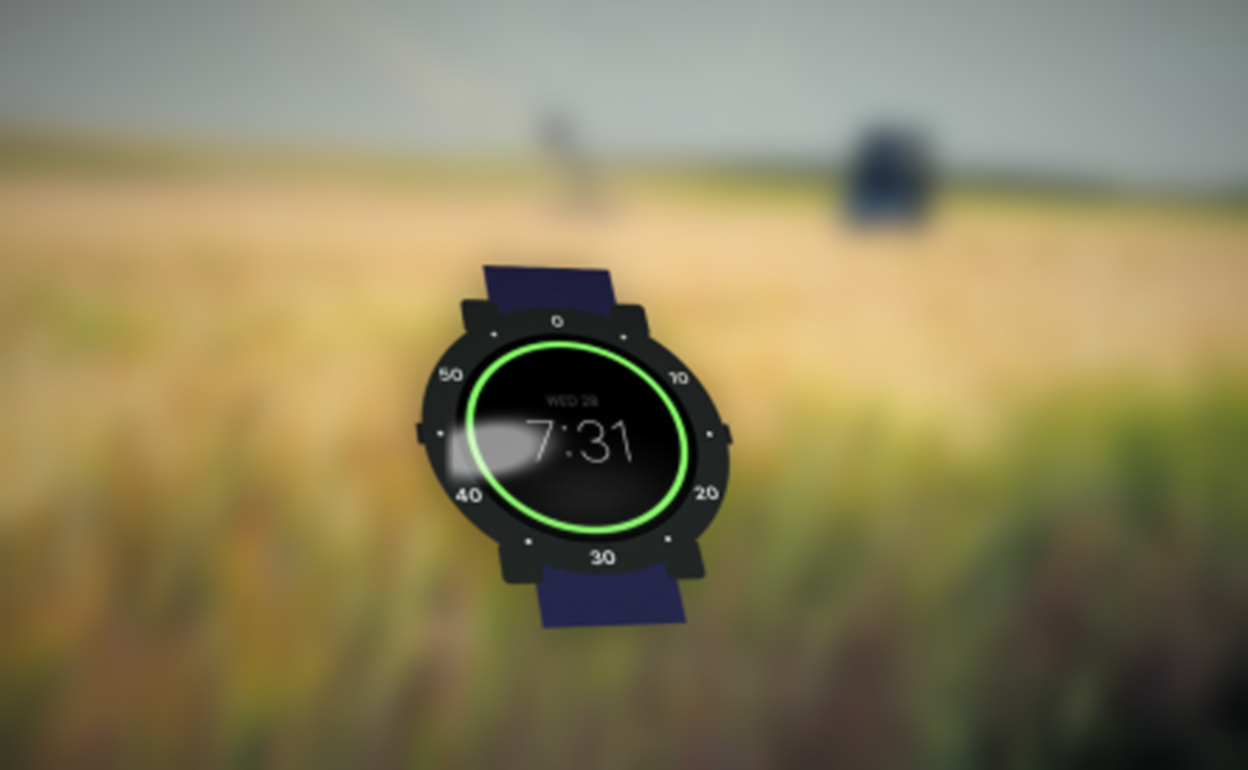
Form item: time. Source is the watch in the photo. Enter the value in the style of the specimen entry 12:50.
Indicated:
7:31
